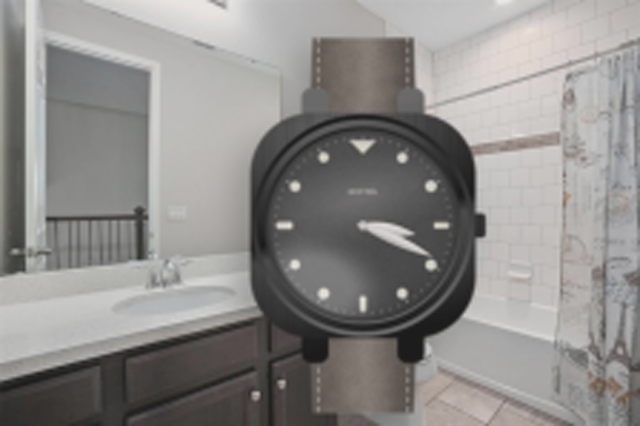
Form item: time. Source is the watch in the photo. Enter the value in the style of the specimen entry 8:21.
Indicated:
3:19
